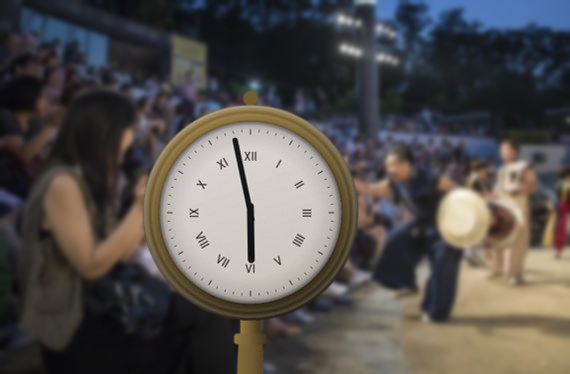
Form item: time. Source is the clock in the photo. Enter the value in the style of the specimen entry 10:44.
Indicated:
5:58
